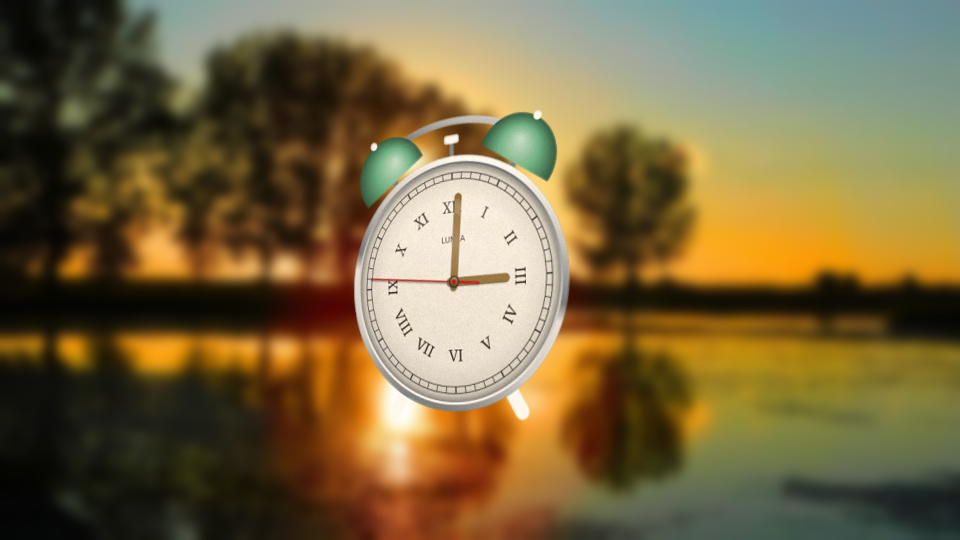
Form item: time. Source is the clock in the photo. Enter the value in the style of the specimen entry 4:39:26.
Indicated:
3:00:46
